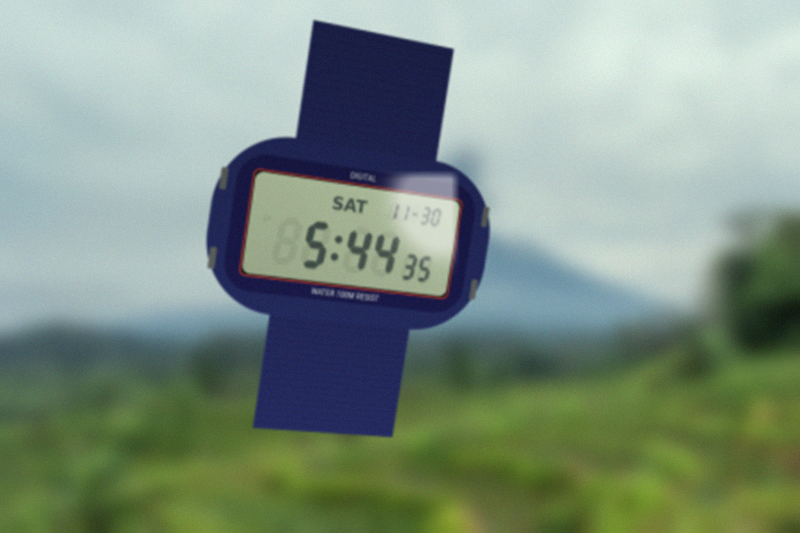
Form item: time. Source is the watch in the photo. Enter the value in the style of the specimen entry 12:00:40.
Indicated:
5:44:35
